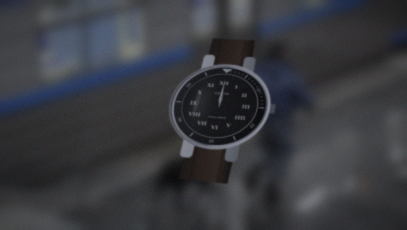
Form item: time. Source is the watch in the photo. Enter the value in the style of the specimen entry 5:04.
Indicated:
12:00
